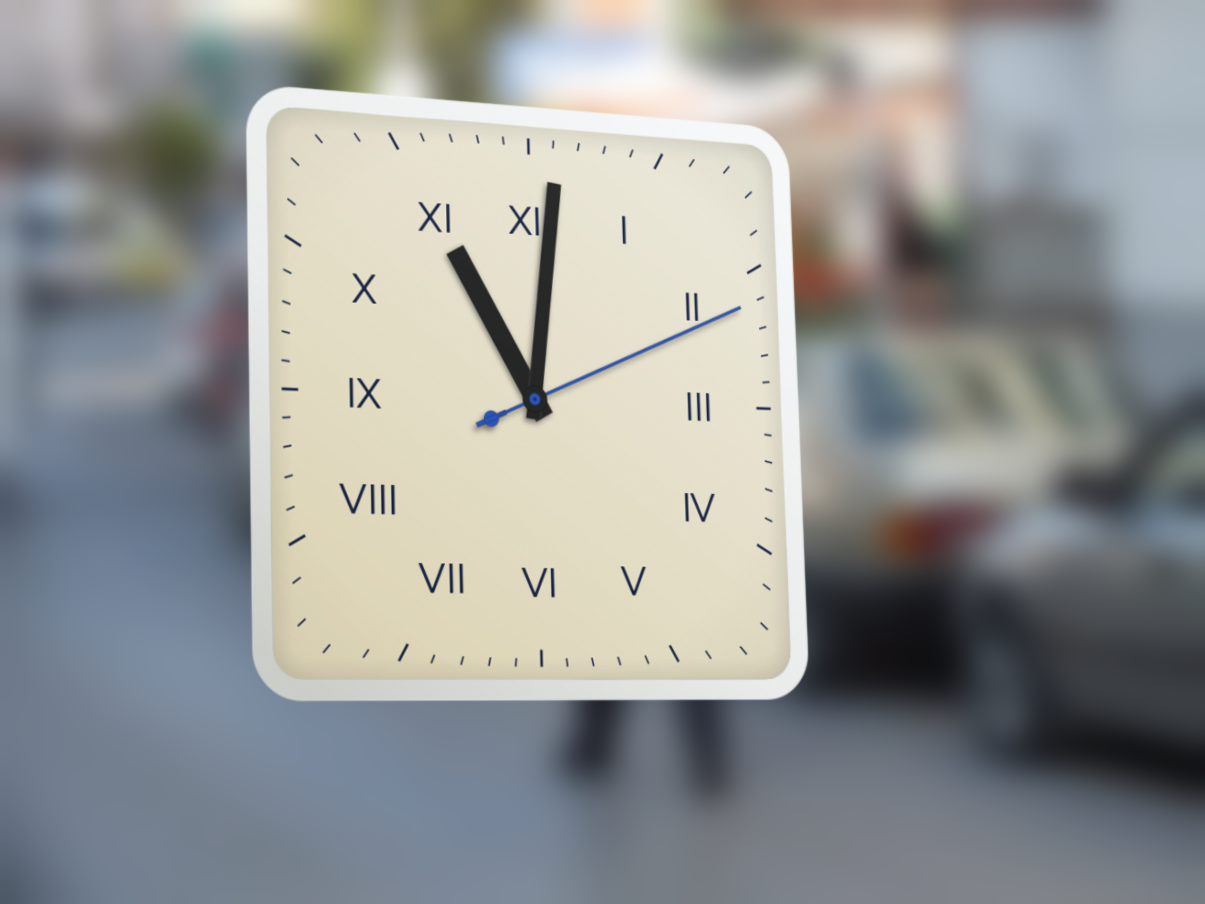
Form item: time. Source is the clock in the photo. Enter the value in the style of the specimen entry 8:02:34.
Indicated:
11:01:11
